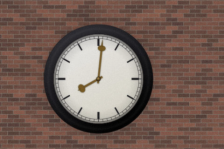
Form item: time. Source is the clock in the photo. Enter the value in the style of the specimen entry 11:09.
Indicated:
8:01
